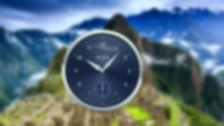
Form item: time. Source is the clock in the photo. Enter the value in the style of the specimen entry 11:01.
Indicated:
10:07
